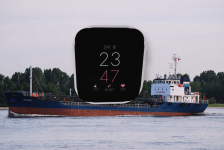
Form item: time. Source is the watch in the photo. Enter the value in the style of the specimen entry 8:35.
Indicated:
23:47
